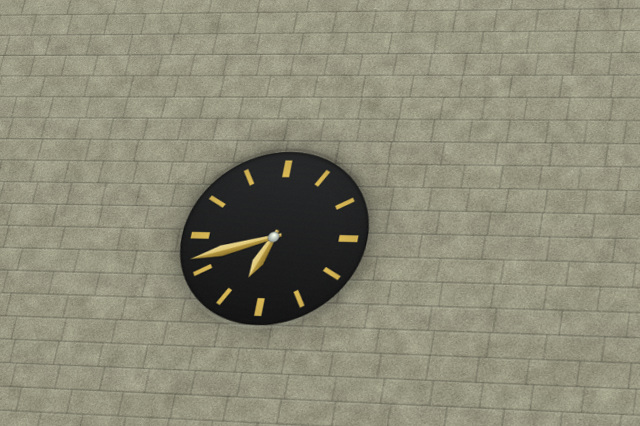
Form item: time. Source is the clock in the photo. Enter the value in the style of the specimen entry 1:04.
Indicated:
6:42
